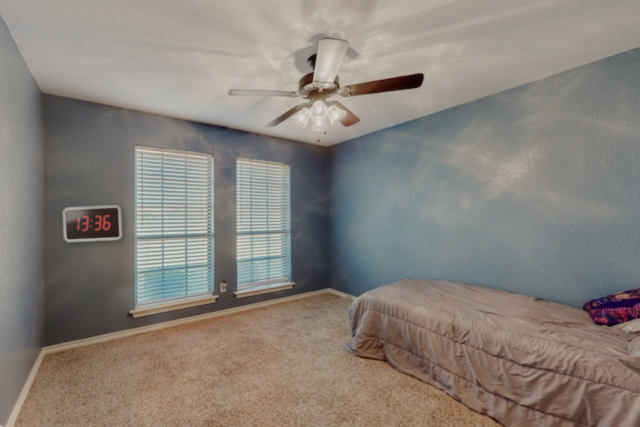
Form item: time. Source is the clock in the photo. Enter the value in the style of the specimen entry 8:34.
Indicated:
13:36
